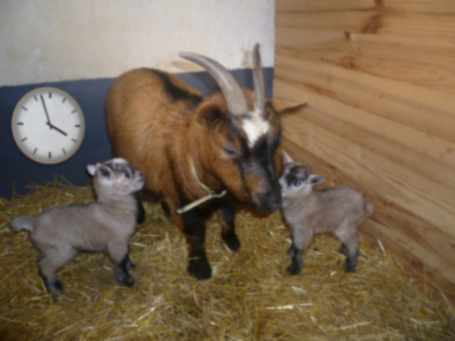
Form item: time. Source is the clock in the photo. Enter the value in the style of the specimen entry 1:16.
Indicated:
3:57
